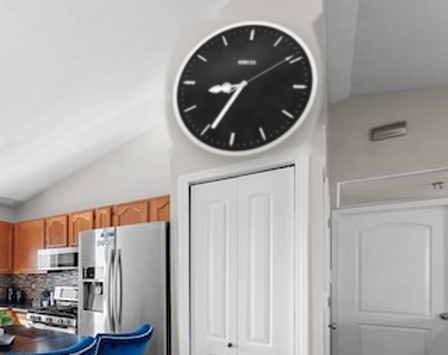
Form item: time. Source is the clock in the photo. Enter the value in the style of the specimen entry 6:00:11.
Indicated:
8:34:09
